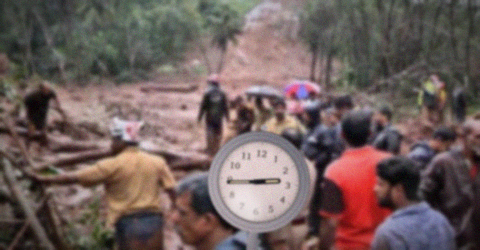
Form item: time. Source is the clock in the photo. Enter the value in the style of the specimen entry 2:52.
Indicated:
2:44
